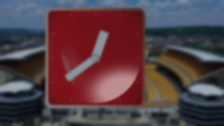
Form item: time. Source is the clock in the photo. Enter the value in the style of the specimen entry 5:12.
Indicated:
12:39
